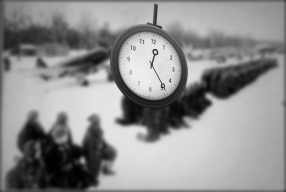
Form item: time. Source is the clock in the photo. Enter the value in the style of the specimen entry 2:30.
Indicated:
12:24
